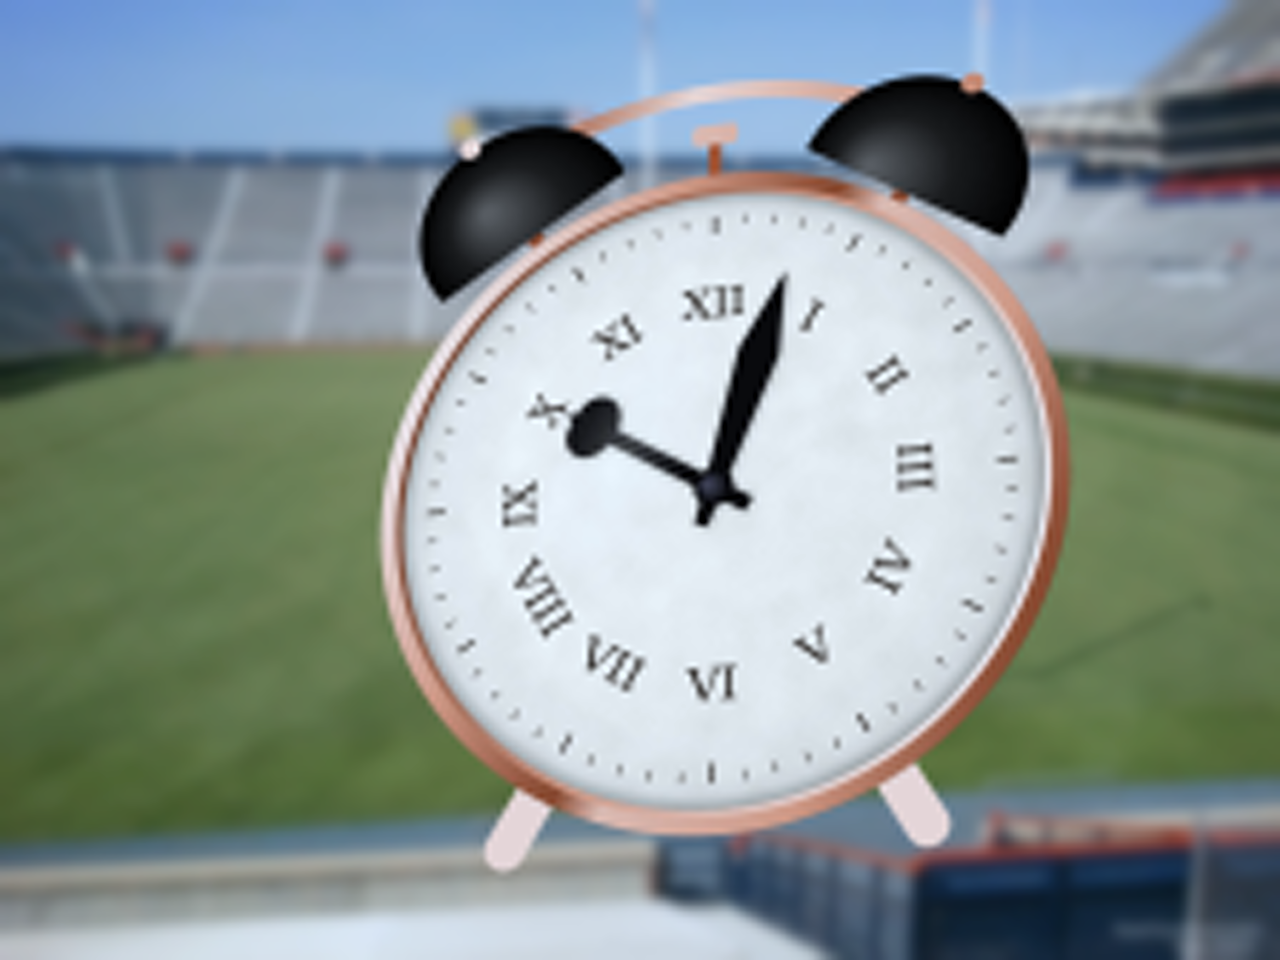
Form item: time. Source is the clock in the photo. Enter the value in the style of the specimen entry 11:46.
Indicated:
10:03
